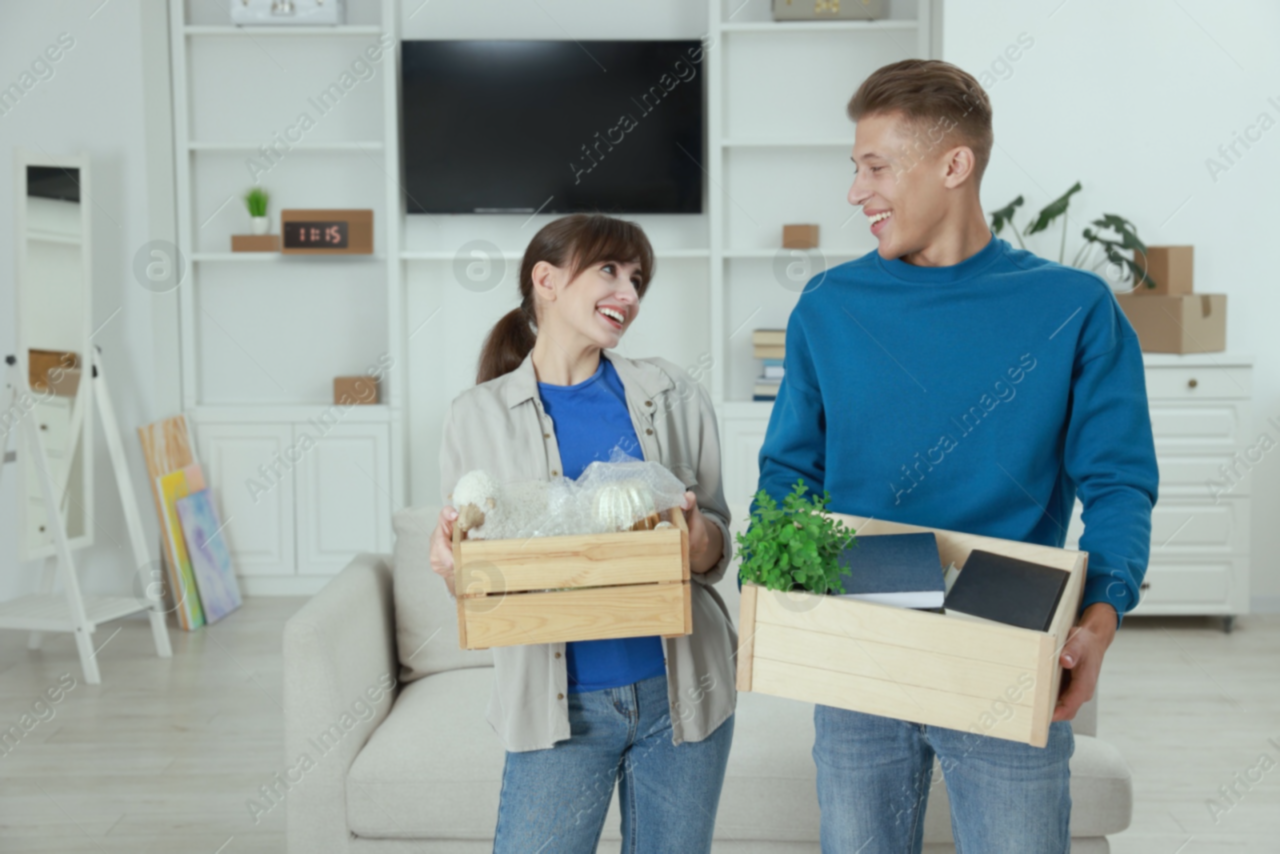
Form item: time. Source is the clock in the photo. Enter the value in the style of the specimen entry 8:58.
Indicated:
11:15
